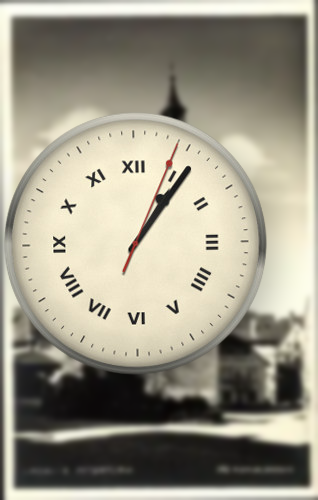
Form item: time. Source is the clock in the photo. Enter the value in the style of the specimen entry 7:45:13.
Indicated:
1:06:04
